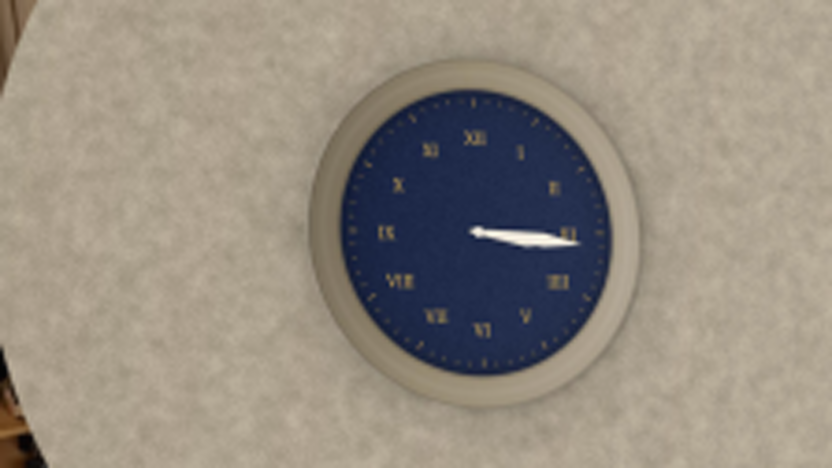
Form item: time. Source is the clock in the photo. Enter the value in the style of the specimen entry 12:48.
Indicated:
3:16
